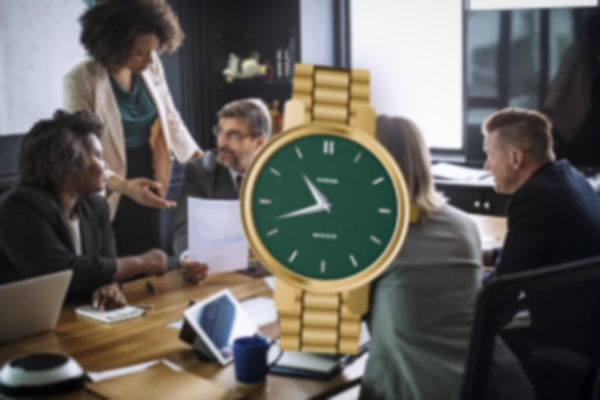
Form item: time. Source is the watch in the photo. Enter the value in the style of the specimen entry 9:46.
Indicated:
10:42
